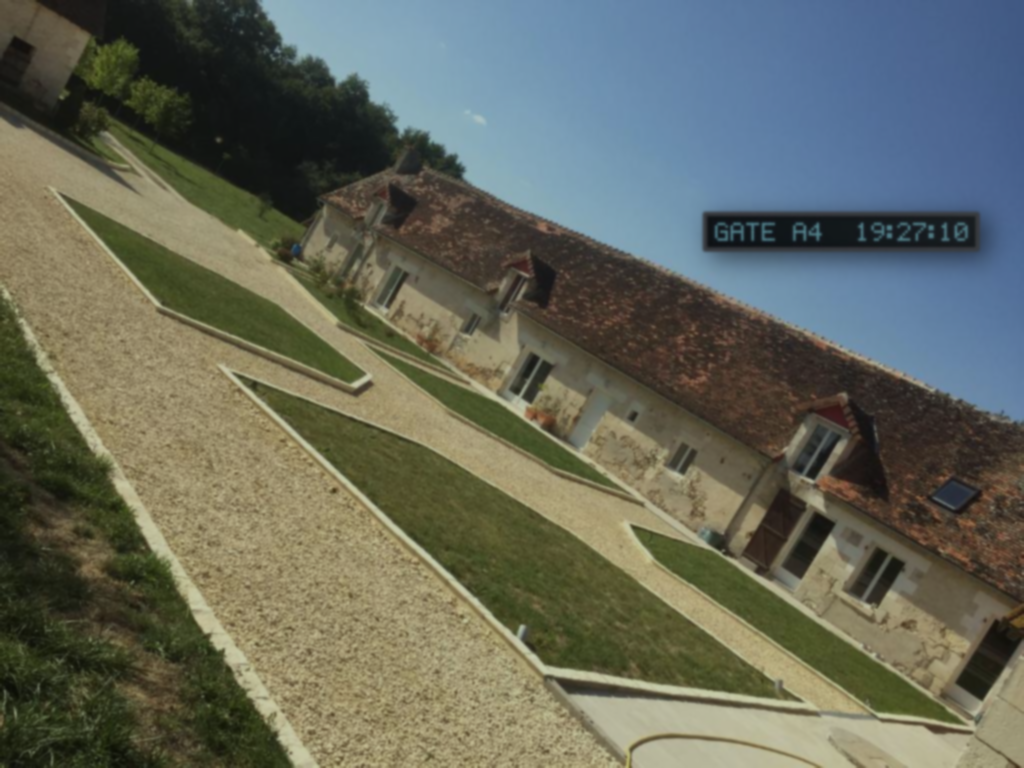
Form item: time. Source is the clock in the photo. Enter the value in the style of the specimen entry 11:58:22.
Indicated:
19:27:10
